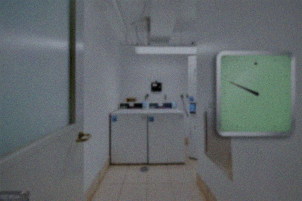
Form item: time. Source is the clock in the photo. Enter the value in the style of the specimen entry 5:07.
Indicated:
9:49
